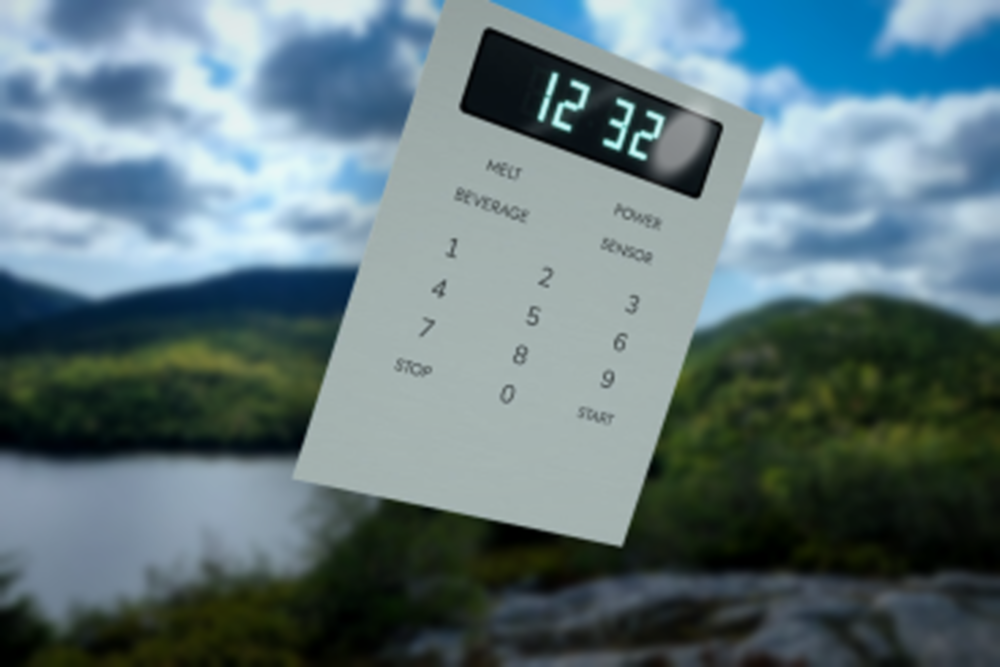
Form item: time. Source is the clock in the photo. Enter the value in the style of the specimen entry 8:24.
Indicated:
12:32
